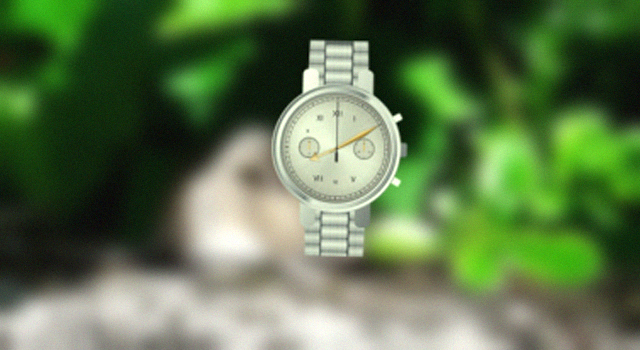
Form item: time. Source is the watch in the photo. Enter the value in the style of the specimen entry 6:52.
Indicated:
8:10
